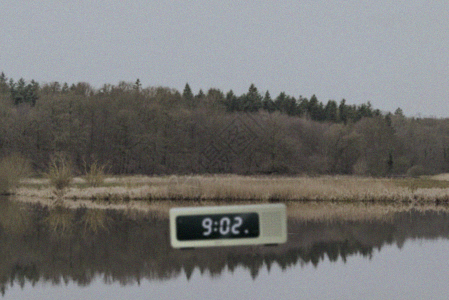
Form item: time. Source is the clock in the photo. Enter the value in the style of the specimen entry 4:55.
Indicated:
9:02
